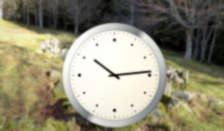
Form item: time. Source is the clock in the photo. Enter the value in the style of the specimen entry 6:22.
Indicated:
10:14
